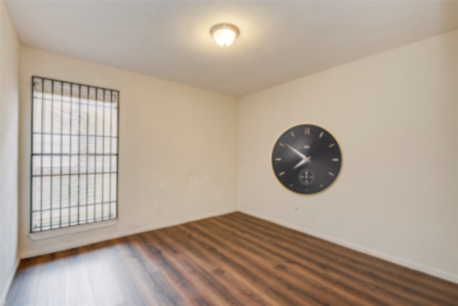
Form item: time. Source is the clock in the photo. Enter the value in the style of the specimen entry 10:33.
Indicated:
7:51
